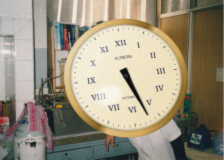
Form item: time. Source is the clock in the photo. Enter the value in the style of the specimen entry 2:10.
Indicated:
5:27
